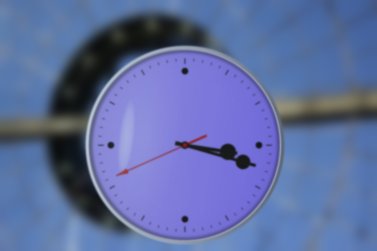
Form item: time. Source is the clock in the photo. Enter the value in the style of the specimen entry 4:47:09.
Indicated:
3:17:41
